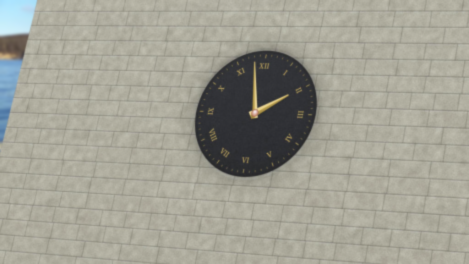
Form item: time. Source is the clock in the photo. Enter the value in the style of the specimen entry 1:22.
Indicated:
1:58
